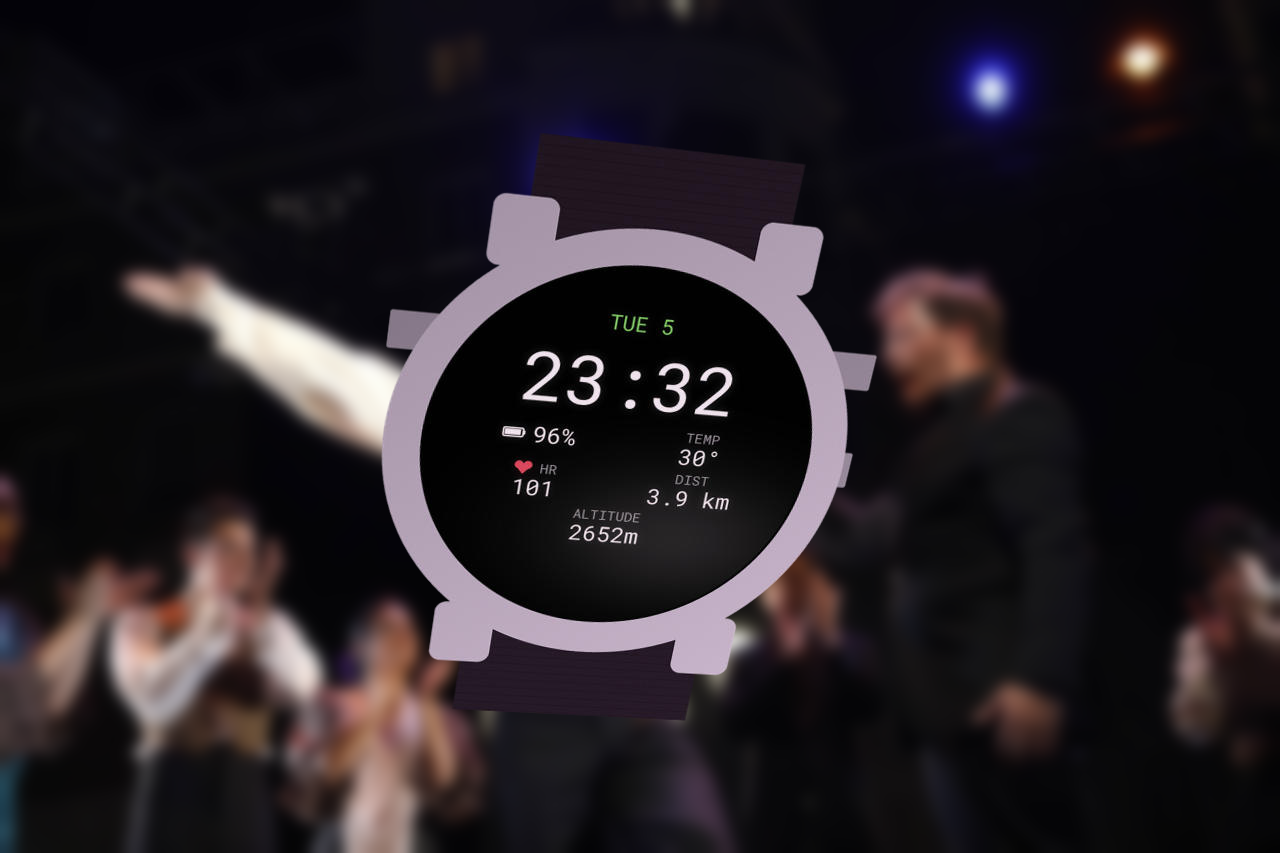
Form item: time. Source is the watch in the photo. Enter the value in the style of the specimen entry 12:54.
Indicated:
23:32
